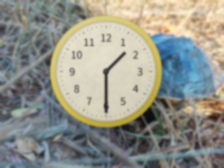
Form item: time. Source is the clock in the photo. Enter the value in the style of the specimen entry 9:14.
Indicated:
1:30
